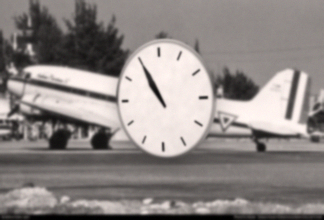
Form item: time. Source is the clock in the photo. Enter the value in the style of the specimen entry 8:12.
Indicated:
10:55
